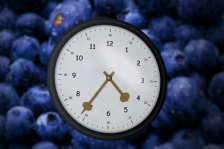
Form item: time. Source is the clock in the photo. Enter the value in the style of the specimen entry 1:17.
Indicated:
4:36
